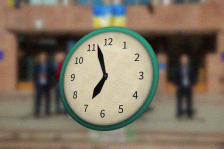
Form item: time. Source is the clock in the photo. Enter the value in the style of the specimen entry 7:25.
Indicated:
6:57
